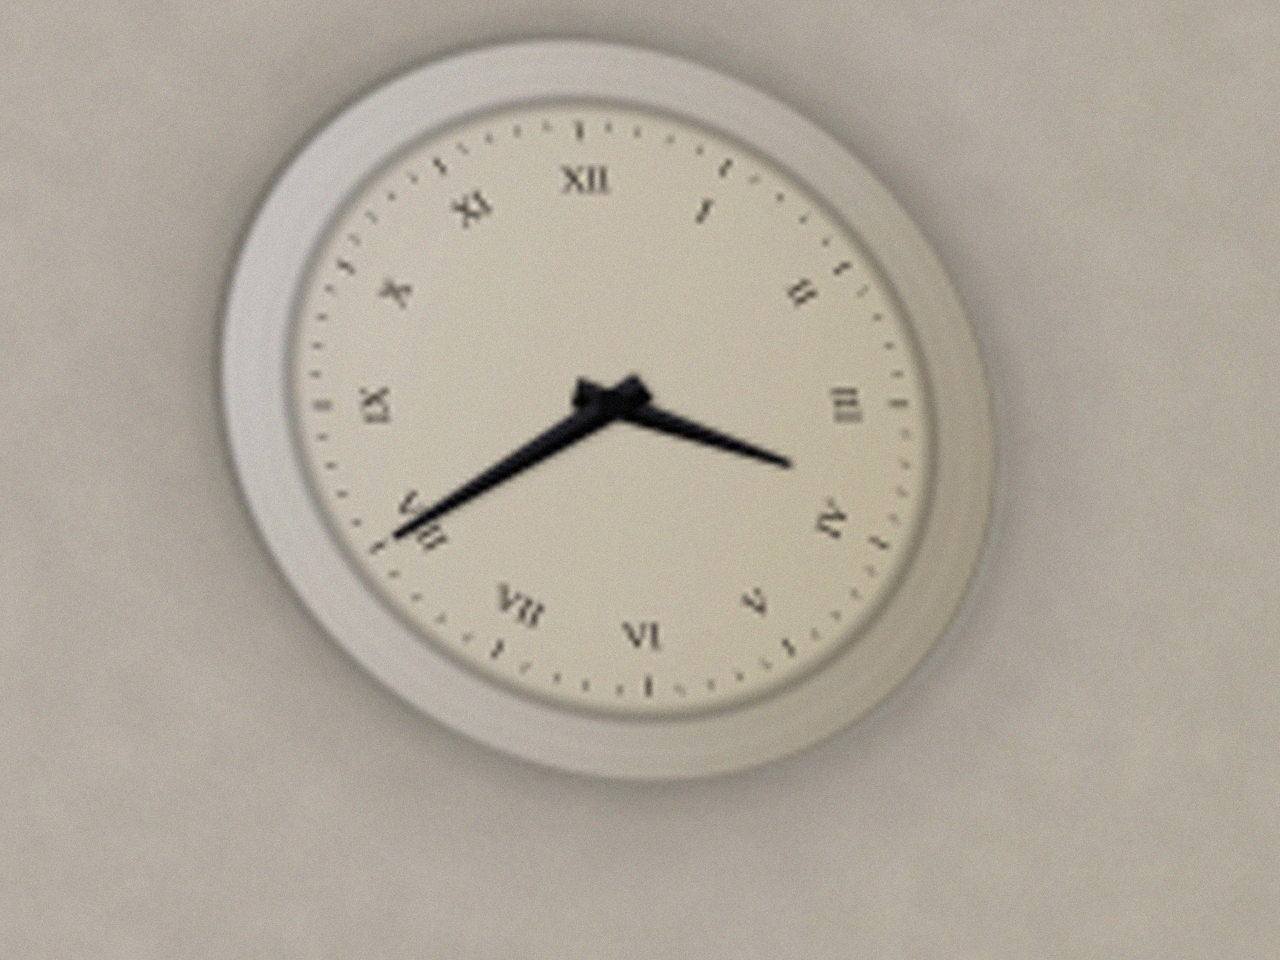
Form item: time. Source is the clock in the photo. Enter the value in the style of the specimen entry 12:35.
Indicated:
3:40
